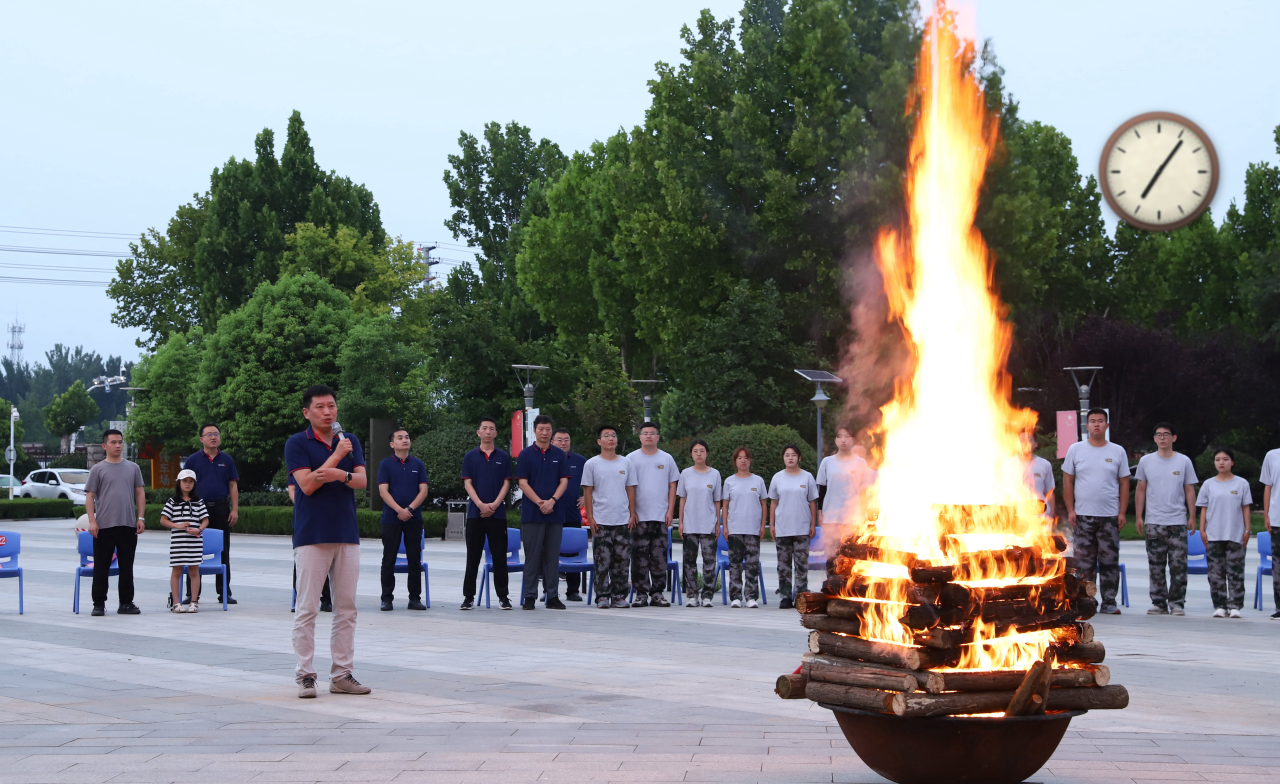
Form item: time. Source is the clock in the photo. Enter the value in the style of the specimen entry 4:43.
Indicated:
7:06
